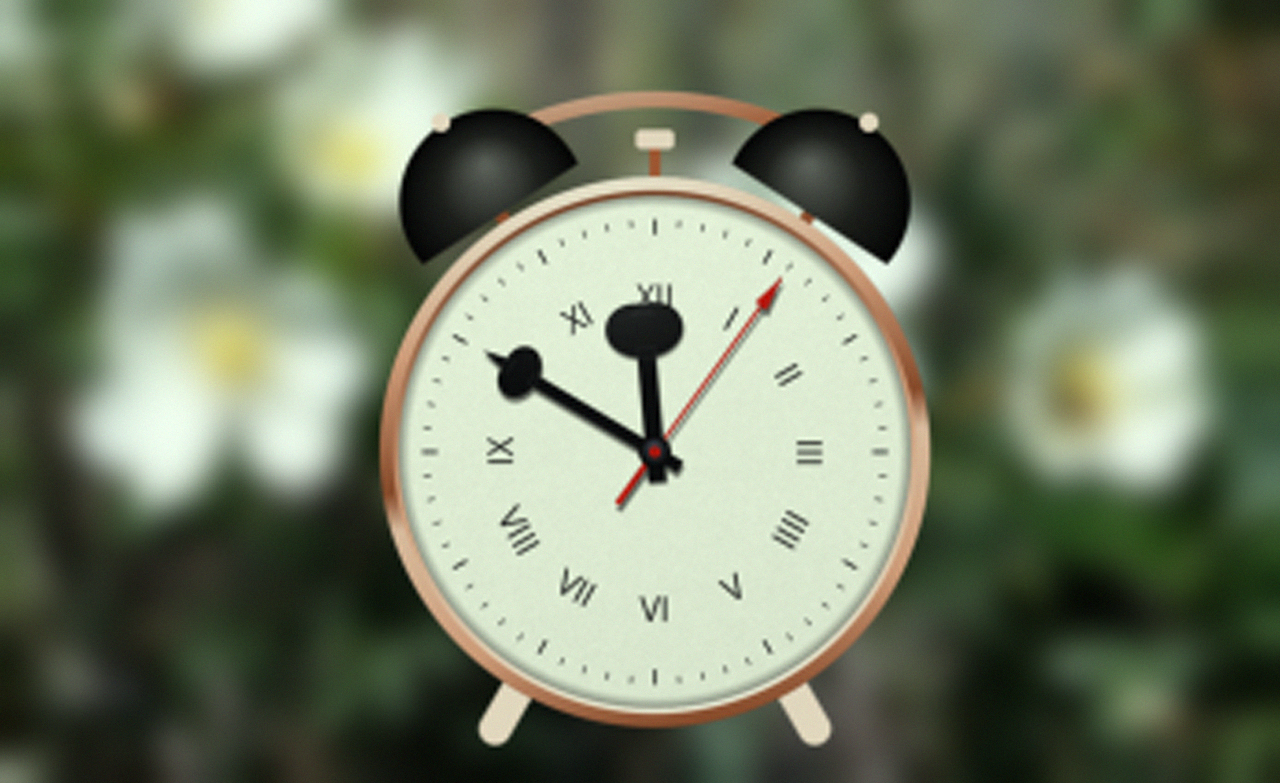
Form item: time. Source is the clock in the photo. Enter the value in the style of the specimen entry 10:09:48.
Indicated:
11:50:06
